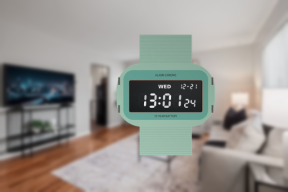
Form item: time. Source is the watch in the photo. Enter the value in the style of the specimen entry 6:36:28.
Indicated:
13:01:24
